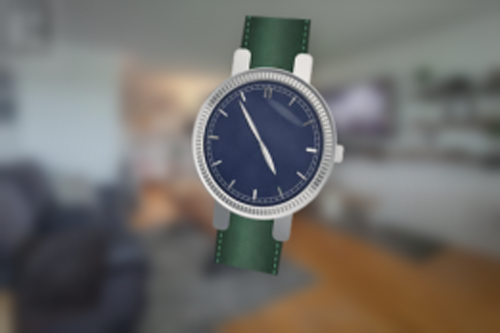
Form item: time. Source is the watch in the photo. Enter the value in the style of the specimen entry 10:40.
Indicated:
4:54
